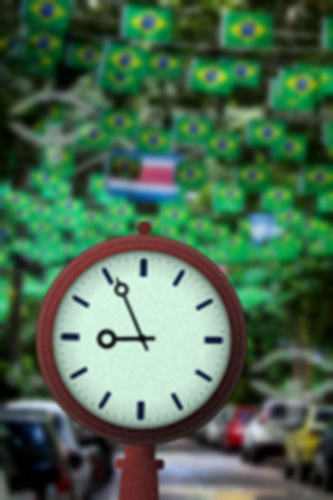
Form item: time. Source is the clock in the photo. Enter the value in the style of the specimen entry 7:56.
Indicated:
8:56
